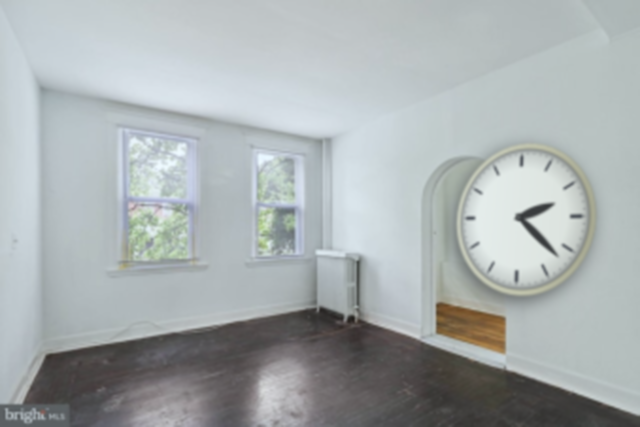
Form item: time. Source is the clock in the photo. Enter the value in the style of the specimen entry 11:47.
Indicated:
2:22
